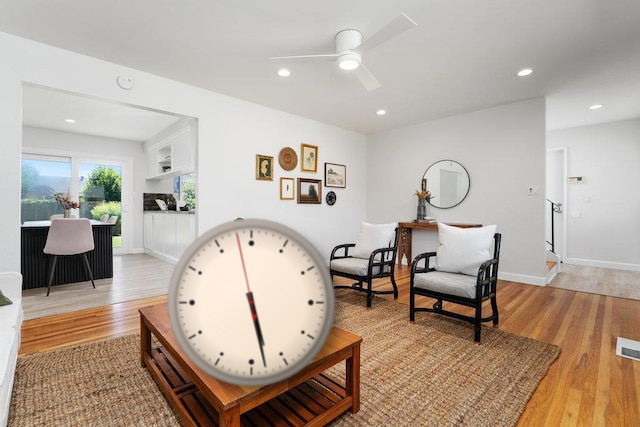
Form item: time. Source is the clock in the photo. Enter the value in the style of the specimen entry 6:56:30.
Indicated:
5:27:58
